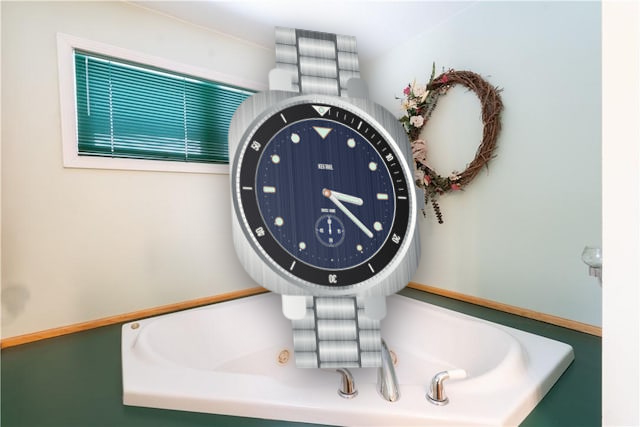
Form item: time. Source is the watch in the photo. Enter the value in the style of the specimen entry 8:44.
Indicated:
3:22
